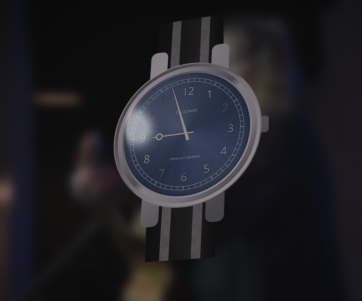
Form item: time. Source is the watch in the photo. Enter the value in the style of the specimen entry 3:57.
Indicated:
8:57
